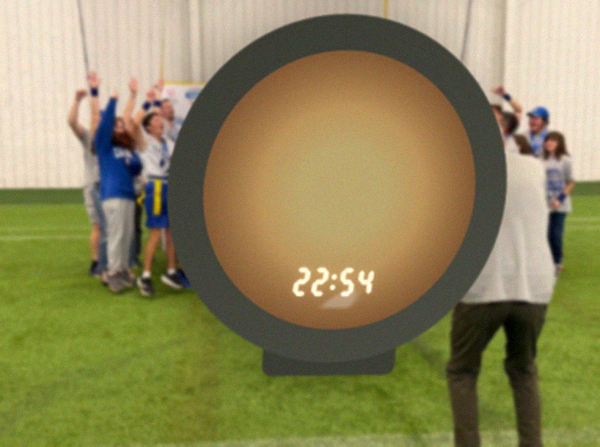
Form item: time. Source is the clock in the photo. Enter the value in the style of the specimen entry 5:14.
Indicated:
22:54
